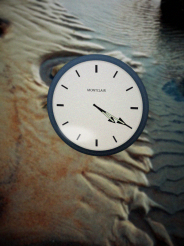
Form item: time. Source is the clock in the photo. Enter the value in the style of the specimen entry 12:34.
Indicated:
4:20
